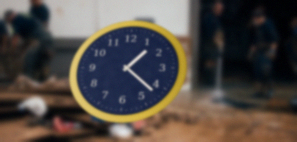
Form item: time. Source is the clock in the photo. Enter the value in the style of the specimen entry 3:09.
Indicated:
1:22
